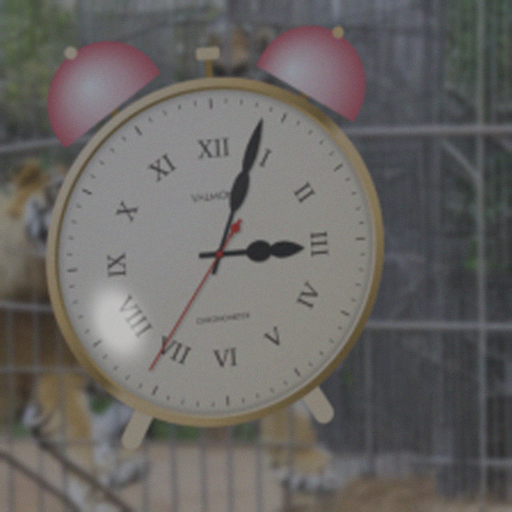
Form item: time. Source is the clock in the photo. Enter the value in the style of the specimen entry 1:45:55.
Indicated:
3:03:36
